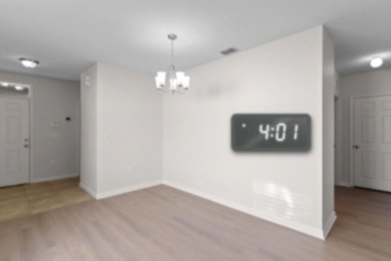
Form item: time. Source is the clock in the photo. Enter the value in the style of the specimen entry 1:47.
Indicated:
4:01
